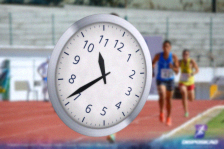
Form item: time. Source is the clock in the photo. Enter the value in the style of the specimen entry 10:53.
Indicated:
10:36
